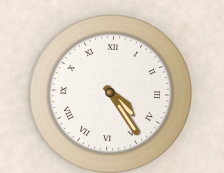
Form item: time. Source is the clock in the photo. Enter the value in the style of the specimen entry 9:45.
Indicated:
4:24
